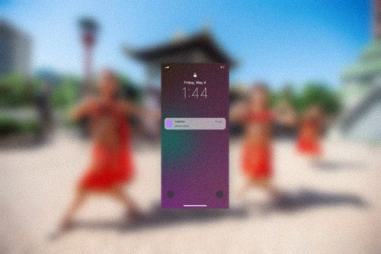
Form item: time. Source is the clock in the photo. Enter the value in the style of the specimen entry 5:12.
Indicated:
1:44
